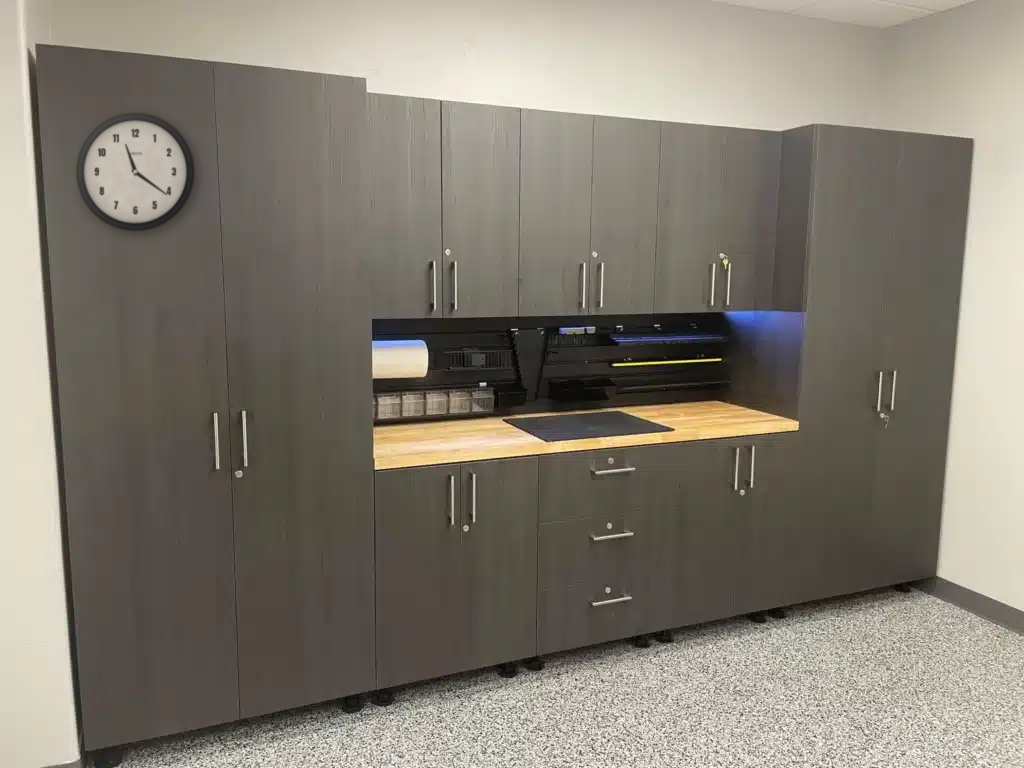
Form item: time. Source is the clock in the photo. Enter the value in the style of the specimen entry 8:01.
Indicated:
11:21
